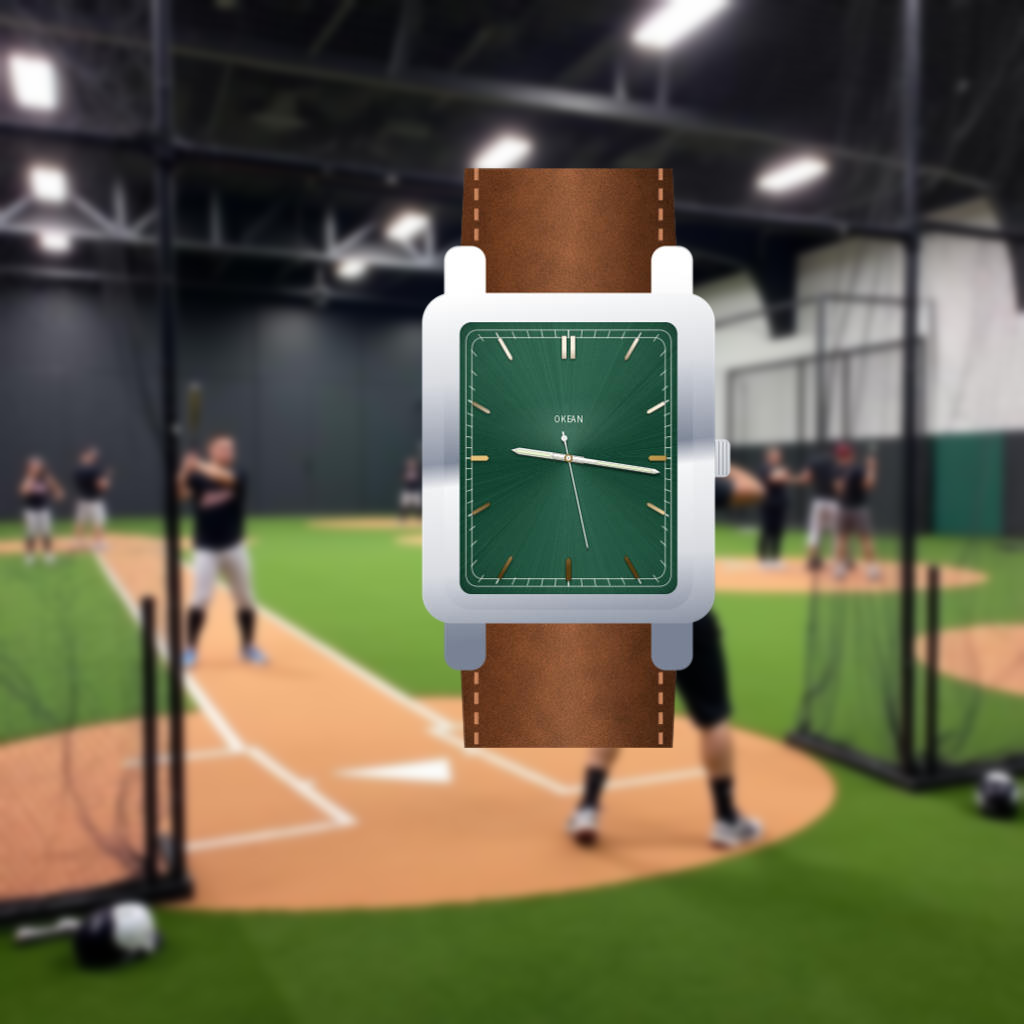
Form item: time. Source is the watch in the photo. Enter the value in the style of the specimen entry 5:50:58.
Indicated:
9:16:28
